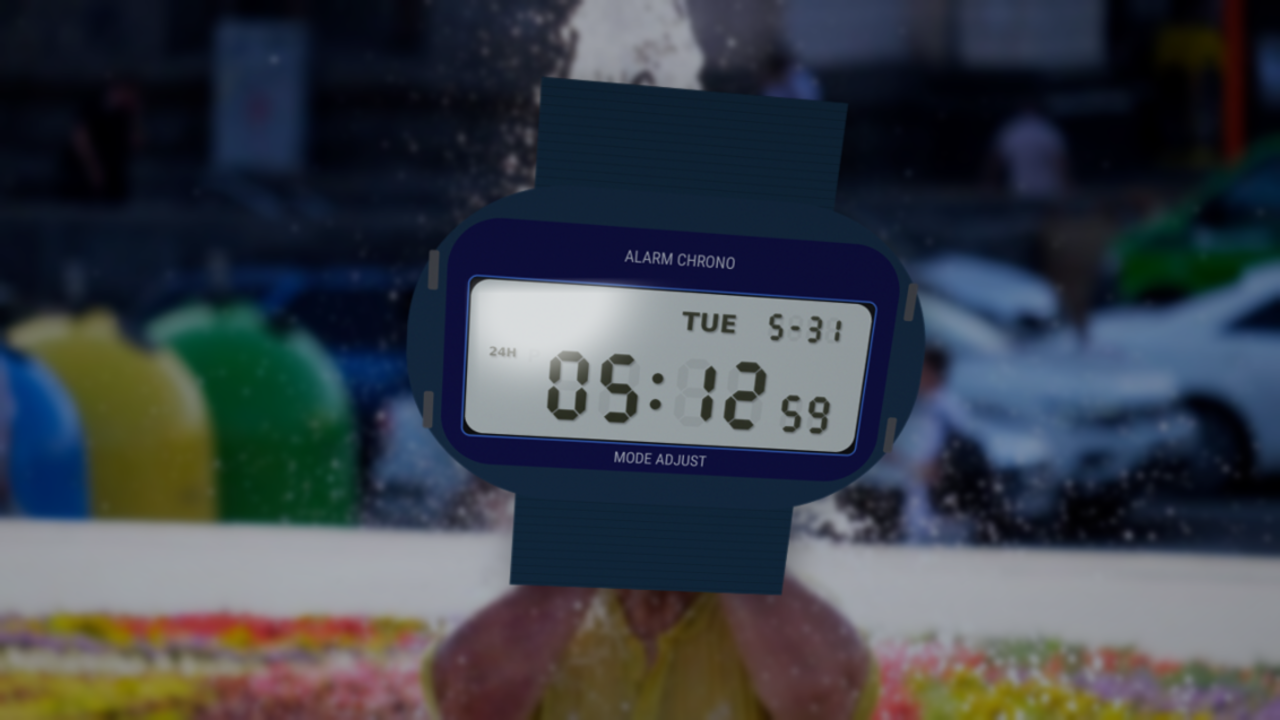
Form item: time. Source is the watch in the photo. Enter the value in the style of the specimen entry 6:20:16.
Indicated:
5:12:59
